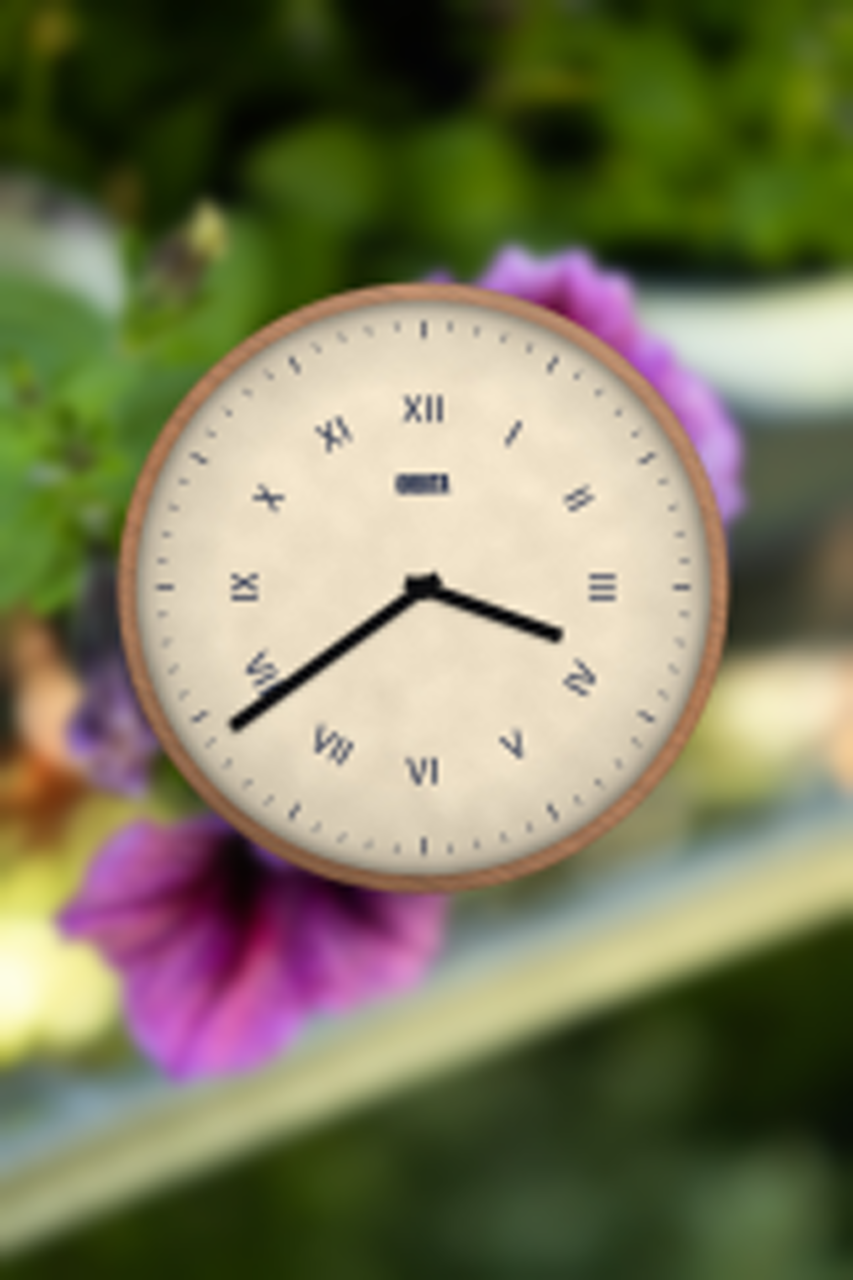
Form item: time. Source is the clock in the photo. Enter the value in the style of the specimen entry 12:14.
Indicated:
3:39
